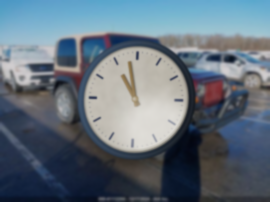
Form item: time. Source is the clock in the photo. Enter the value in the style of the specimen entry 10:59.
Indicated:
10:58
